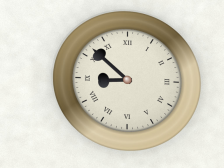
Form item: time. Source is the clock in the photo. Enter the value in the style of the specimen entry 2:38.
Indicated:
8:52
